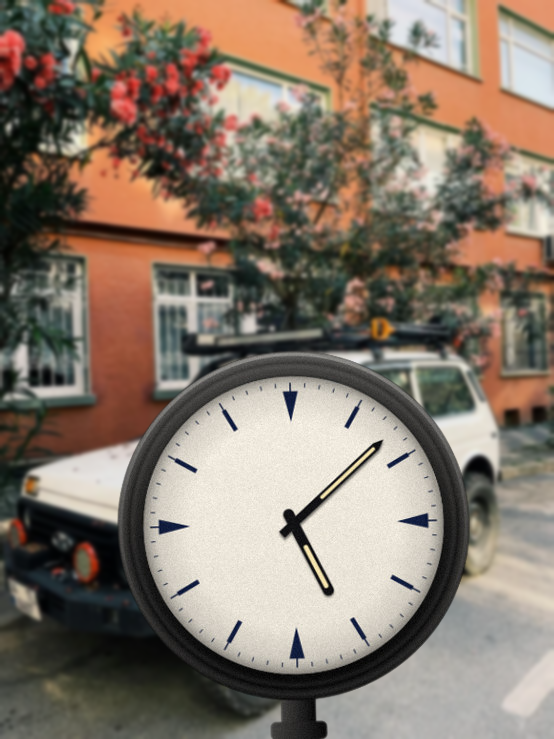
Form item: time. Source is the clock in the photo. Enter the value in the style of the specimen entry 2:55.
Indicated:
5:08
